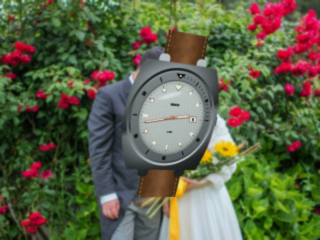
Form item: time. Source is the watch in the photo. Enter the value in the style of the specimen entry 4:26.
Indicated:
2:43
